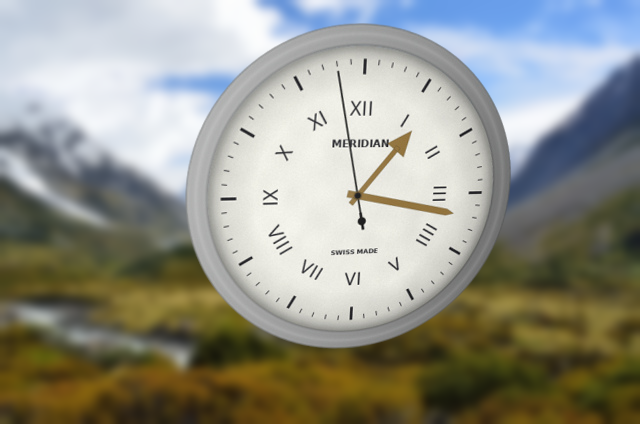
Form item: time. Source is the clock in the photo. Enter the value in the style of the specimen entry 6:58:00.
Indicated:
1:16:58
